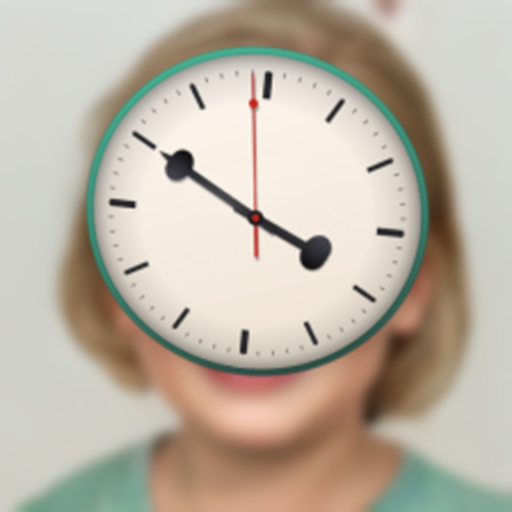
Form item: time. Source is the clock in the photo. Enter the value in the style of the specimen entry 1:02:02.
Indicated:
3:49:59
